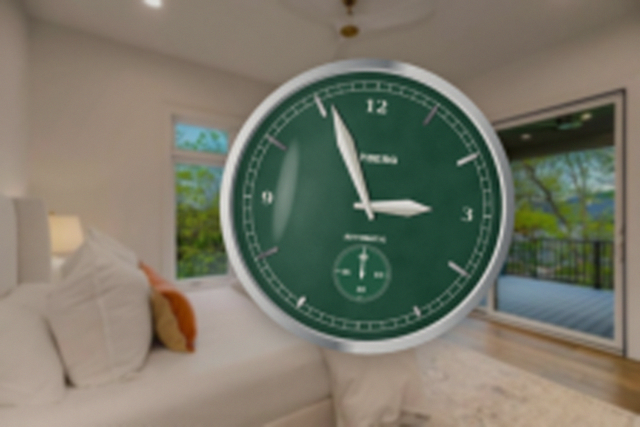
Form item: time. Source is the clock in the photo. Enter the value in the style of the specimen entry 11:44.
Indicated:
2:56
